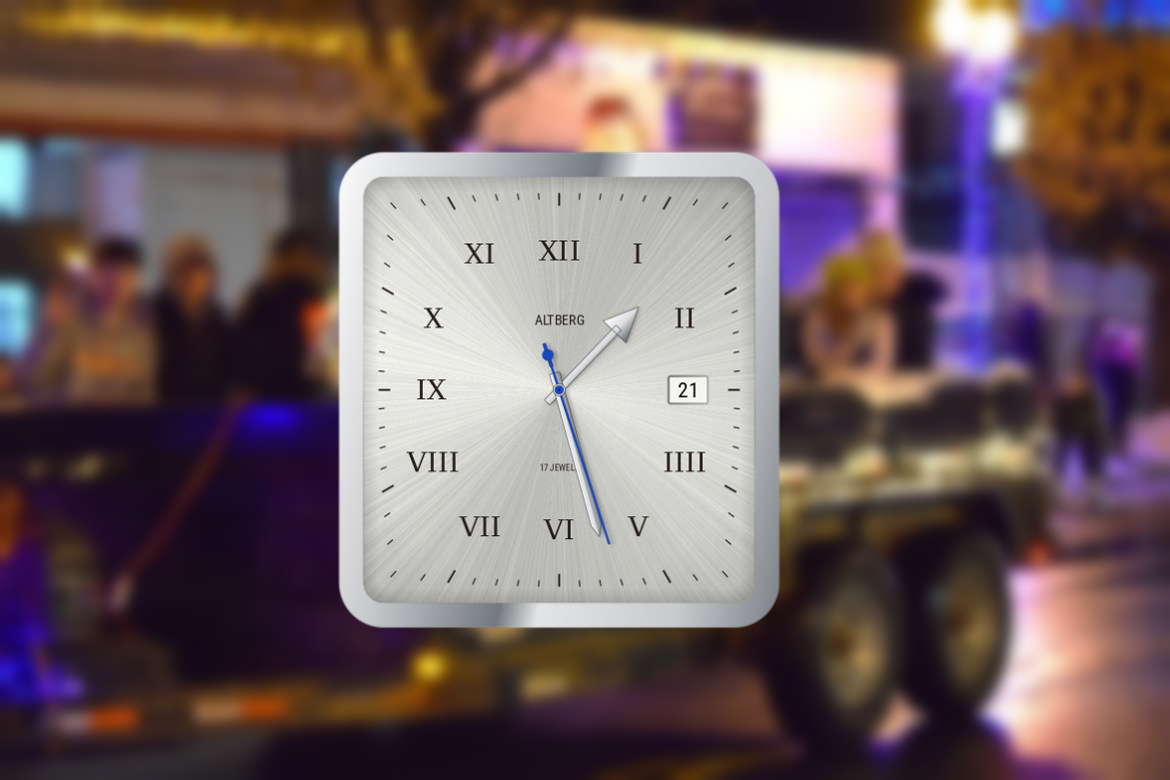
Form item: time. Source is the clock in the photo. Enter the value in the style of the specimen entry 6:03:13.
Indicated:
1:27:27
